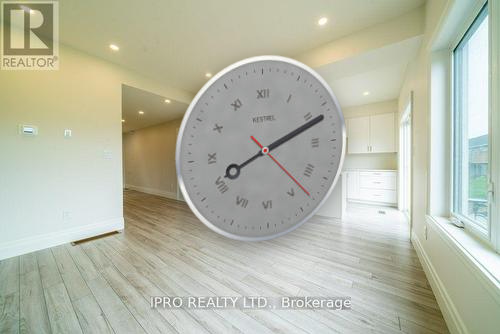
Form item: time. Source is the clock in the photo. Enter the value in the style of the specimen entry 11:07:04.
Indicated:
8:11:23
